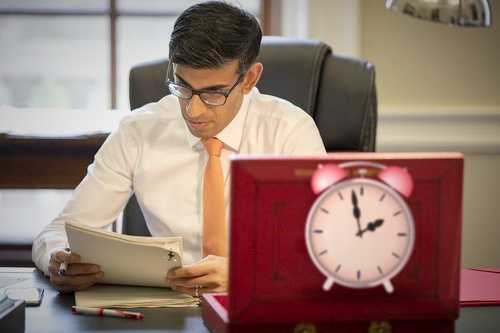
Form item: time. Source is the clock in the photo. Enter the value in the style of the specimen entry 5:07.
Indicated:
1:58
